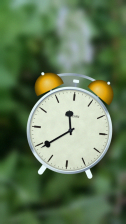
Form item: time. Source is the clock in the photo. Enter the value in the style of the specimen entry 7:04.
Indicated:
11:39
